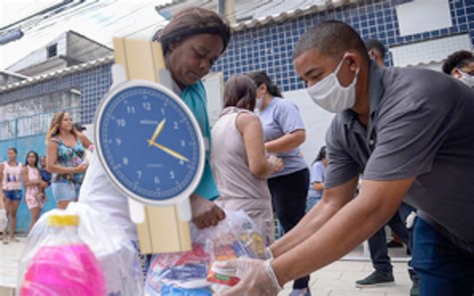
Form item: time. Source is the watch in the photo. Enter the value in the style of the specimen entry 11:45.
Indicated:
1:19
